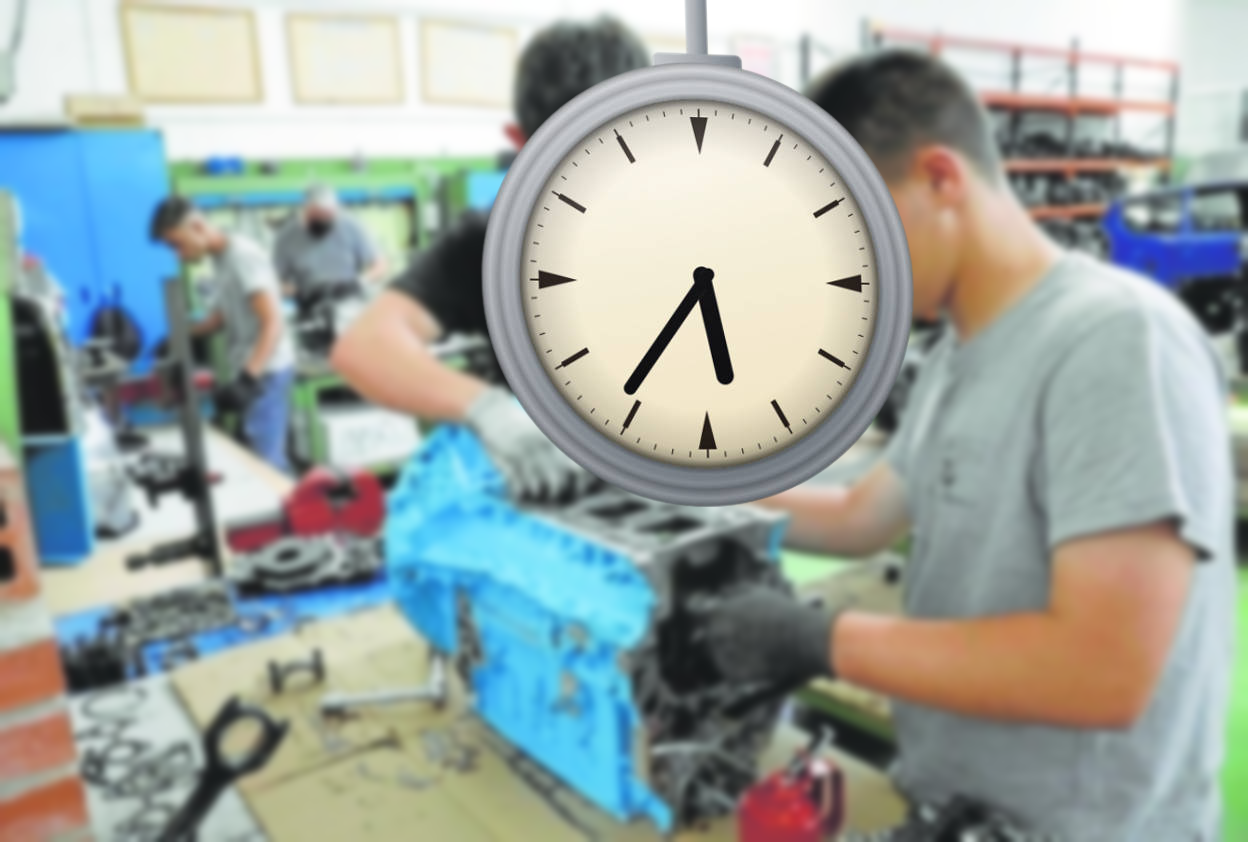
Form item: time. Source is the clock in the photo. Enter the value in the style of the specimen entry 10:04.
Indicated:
5:36
